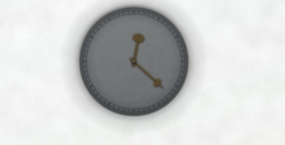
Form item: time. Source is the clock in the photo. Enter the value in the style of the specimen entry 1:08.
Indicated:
12:22
